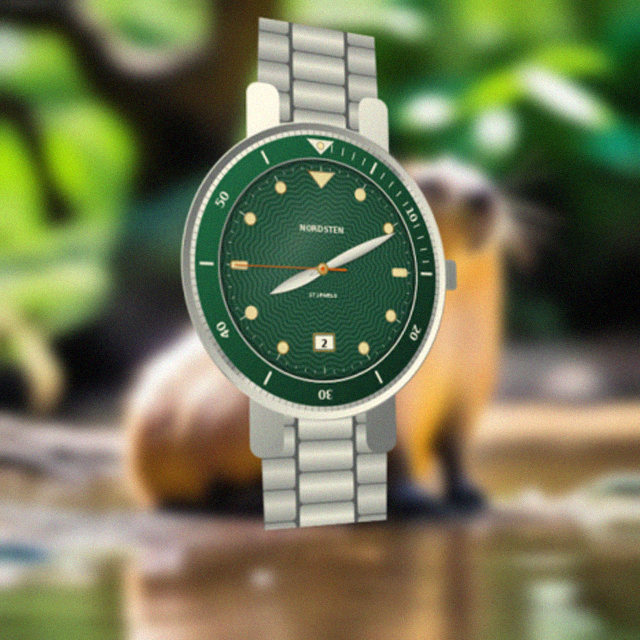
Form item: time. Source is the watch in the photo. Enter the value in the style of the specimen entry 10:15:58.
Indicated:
8:10:45
